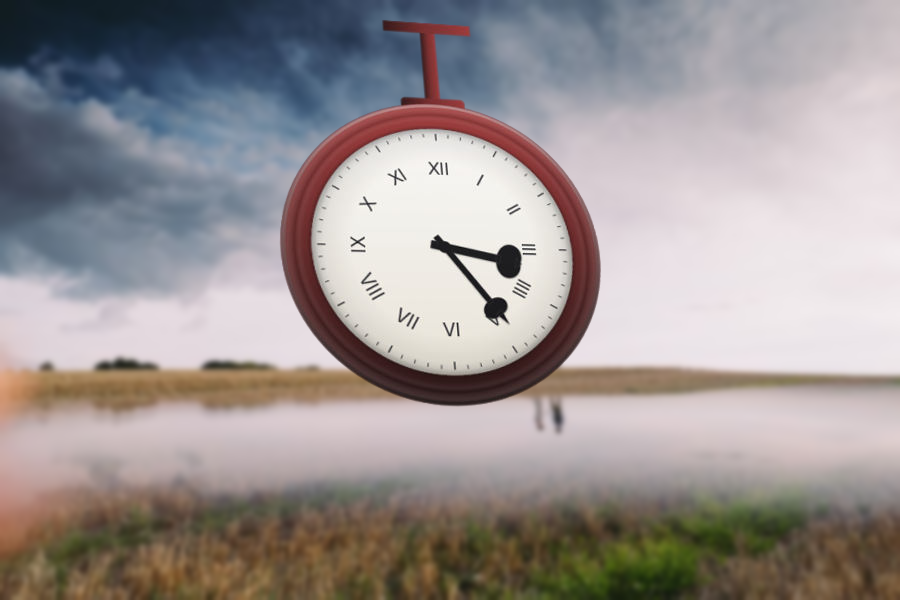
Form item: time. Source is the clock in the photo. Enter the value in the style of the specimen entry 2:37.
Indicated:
3:24
